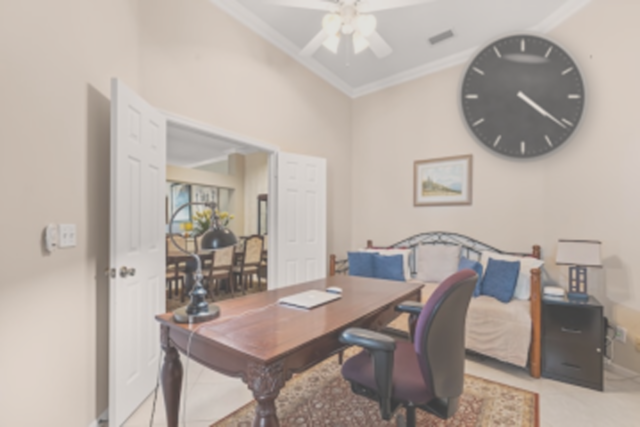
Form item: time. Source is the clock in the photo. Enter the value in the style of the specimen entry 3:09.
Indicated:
4:21
